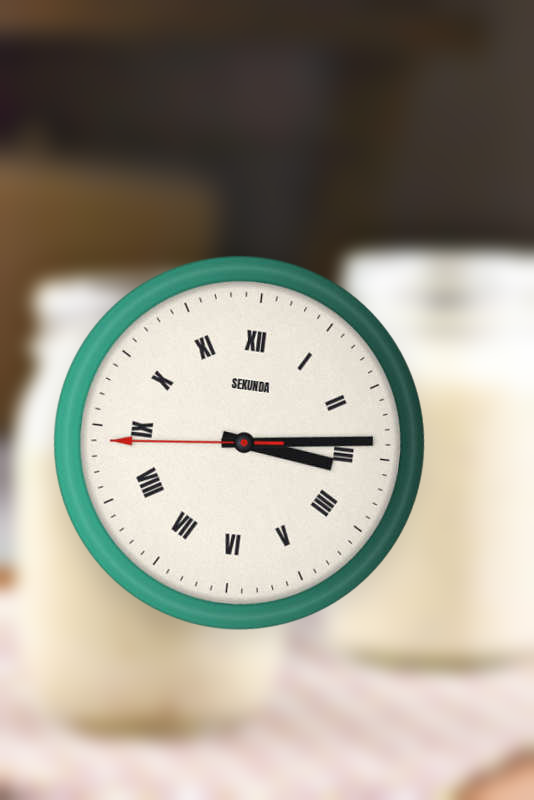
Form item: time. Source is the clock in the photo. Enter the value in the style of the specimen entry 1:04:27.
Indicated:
3:13:44
